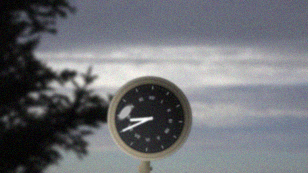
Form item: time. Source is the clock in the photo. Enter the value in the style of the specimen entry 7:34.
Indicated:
8:40
